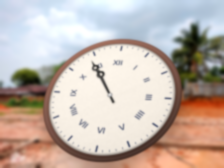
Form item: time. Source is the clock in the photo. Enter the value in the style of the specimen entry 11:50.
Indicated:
10:54
